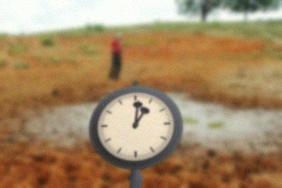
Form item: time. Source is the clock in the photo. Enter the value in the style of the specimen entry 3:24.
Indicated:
1:01
